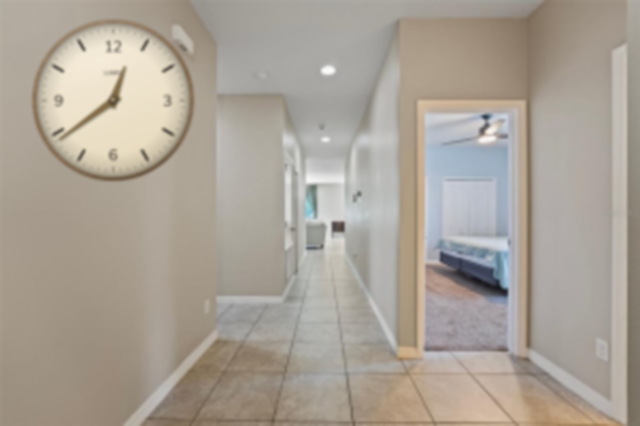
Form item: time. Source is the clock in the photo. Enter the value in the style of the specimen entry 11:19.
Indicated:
12:39
